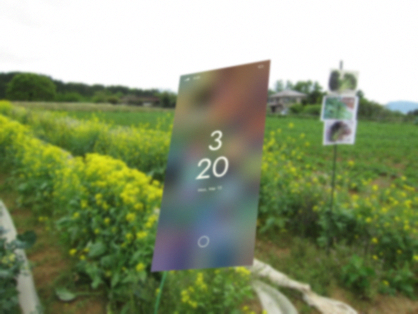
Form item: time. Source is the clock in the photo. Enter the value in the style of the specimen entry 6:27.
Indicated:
3:20
